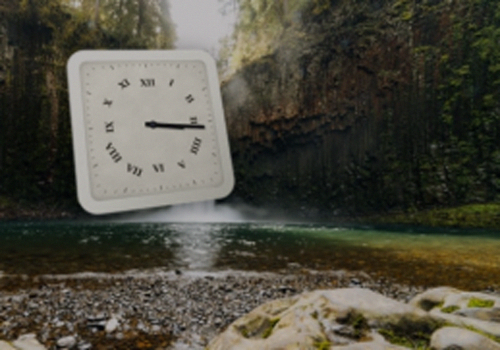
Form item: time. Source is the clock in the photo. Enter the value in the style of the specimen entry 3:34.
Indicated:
3:16
